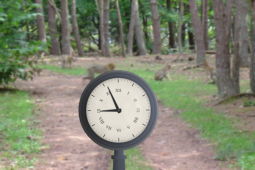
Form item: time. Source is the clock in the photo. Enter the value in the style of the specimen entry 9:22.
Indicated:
8:56
